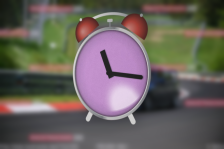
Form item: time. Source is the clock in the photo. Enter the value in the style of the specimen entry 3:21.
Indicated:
11:16
